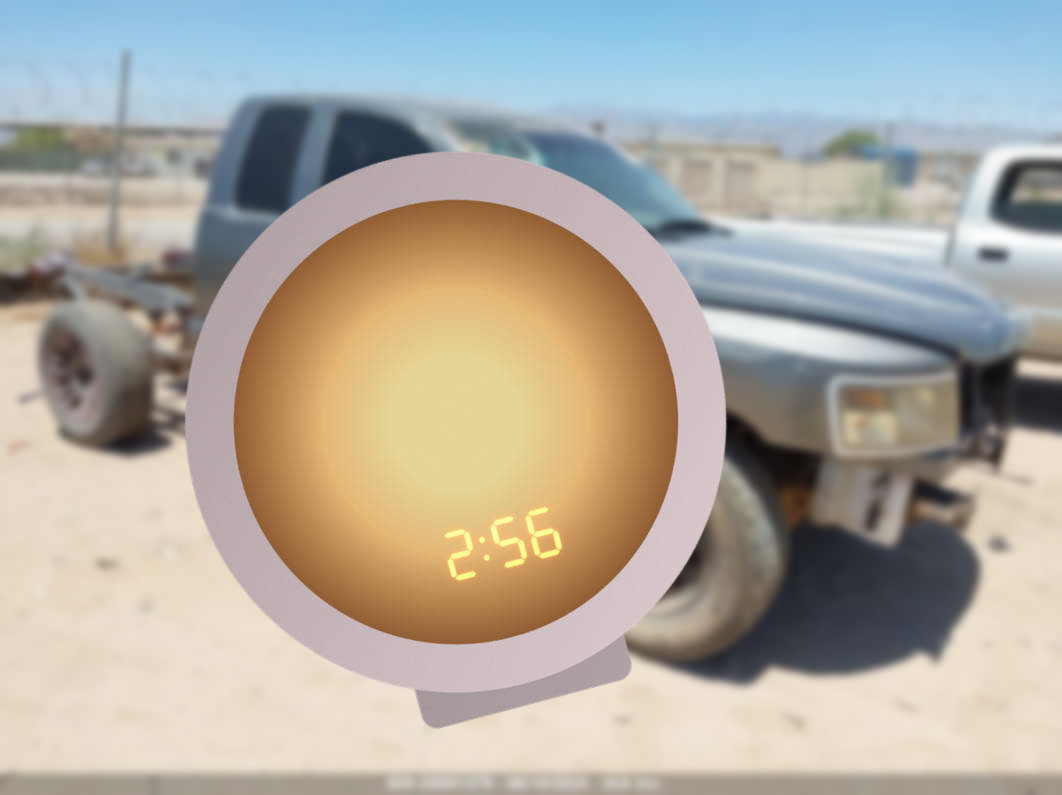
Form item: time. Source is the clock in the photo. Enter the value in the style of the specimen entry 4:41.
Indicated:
2:56
